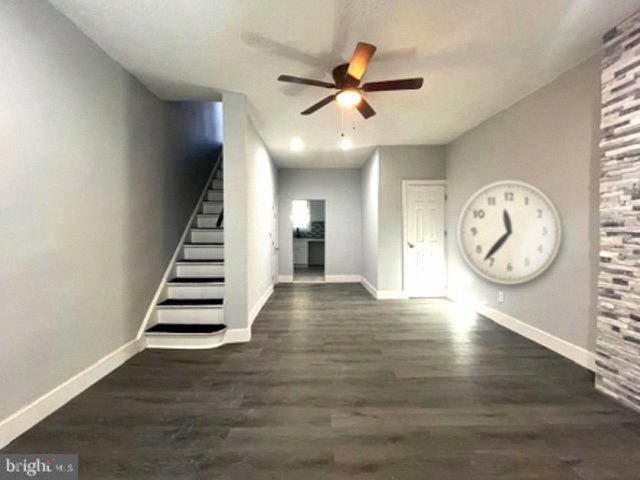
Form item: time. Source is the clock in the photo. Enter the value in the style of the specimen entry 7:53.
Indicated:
11:37
